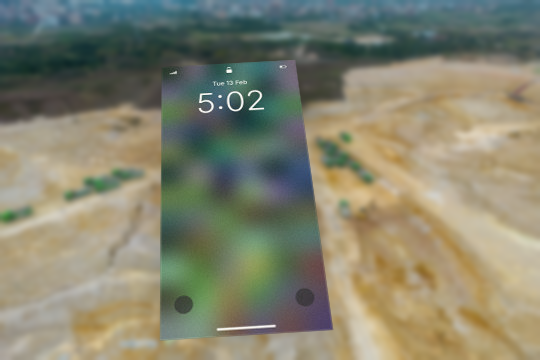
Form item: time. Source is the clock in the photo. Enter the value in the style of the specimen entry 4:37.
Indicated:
5:02
